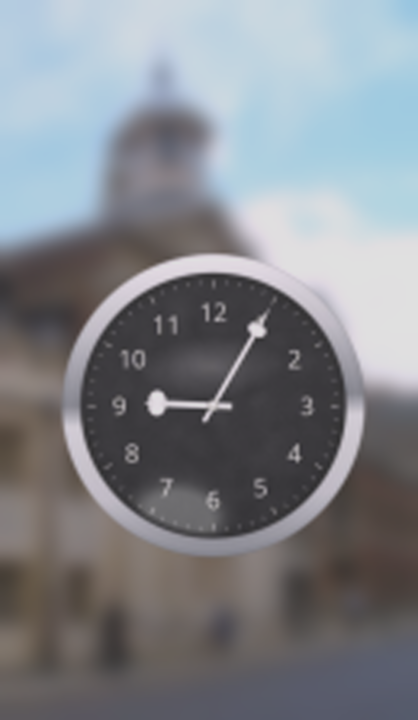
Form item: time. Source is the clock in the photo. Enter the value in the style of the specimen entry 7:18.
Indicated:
9:05
